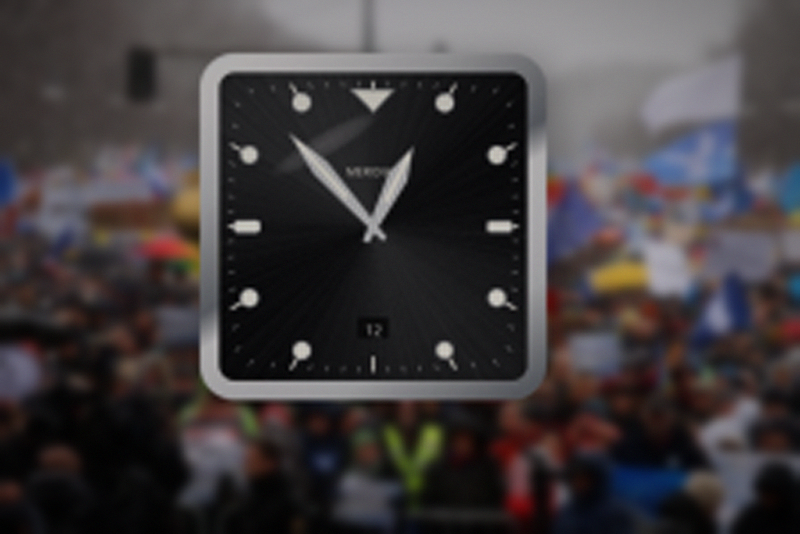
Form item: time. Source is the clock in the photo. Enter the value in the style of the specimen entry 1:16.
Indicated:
12:53
